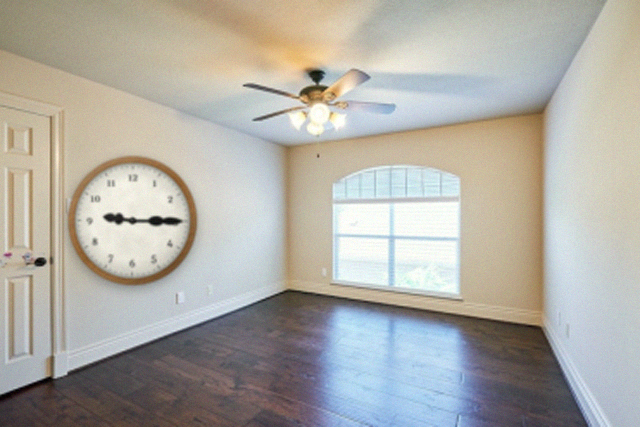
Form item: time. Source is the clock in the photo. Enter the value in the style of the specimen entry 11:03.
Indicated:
9:15
